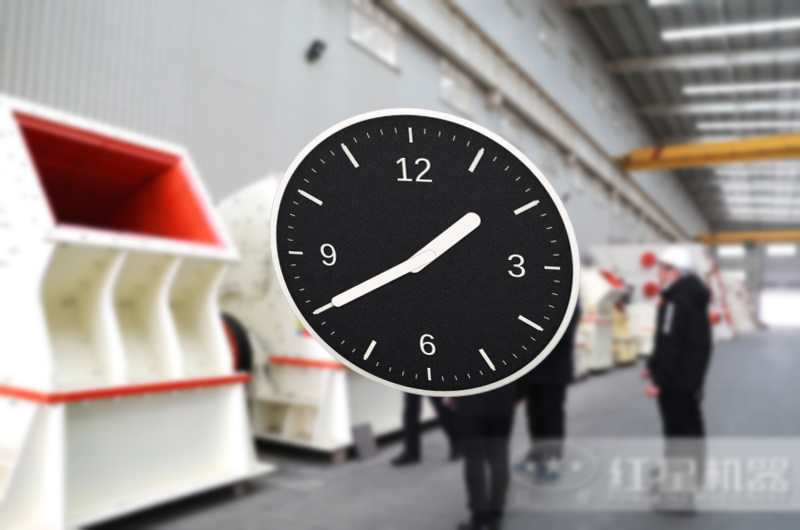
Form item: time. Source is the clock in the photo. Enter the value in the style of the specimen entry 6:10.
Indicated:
1:40
